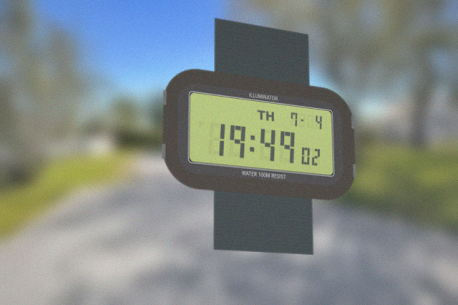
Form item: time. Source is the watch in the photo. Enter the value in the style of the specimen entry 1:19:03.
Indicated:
19:49:02
